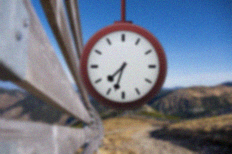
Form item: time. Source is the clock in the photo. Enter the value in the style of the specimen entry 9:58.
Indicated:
7:33
